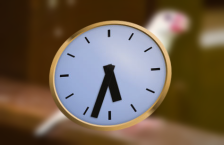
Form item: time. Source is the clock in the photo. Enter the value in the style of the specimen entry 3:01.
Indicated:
5:33
